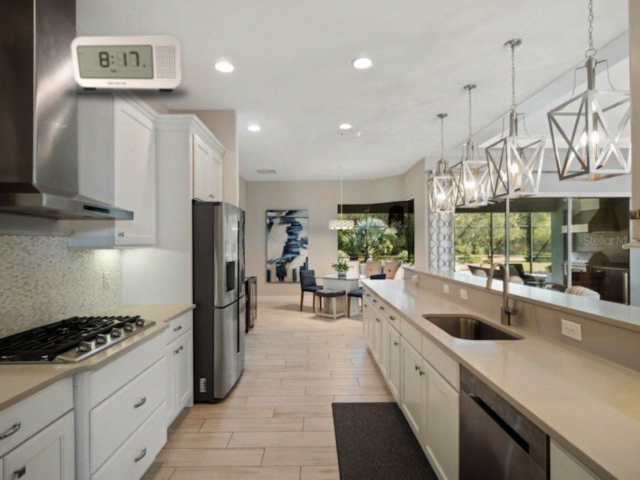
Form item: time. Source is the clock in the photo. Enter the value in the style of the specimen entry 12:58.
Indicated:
8:17
